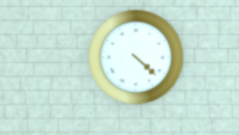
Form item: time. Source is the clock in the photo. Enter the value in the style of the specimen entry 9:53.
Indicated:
4:22
